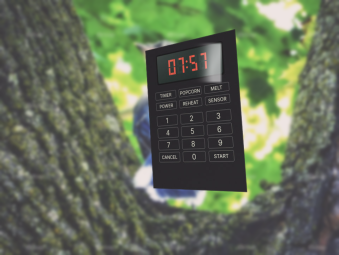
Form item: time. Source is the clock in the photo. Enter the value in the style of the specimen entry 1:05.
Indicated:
7:57
